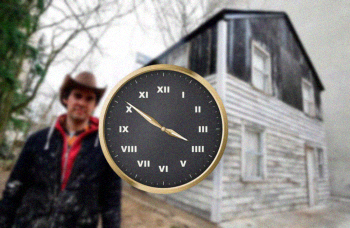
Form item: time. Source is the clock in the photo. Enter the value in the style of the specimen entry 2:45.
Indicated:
3:51
